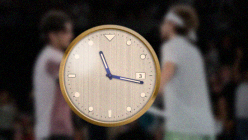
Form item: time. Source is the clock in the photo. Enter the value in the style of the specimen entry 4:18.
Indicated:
11:17
